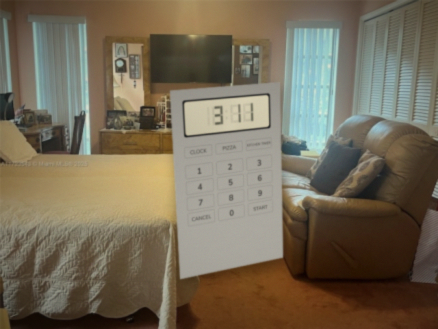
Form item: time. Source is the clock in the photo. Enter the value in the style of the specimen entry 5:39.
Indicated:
3:11
